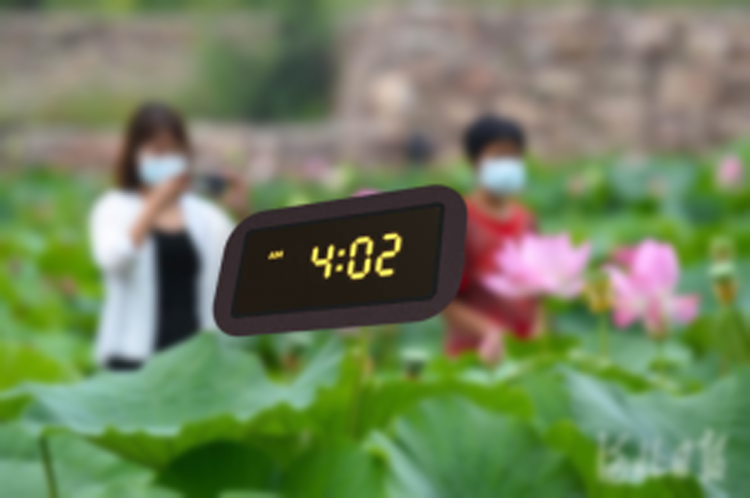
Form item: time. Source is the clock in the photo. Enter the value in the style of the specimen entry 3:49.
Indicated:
4:02
